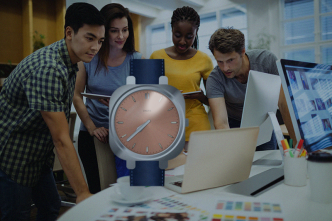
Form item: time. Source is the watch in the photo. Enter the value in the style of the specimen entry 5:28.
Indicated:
7:38
